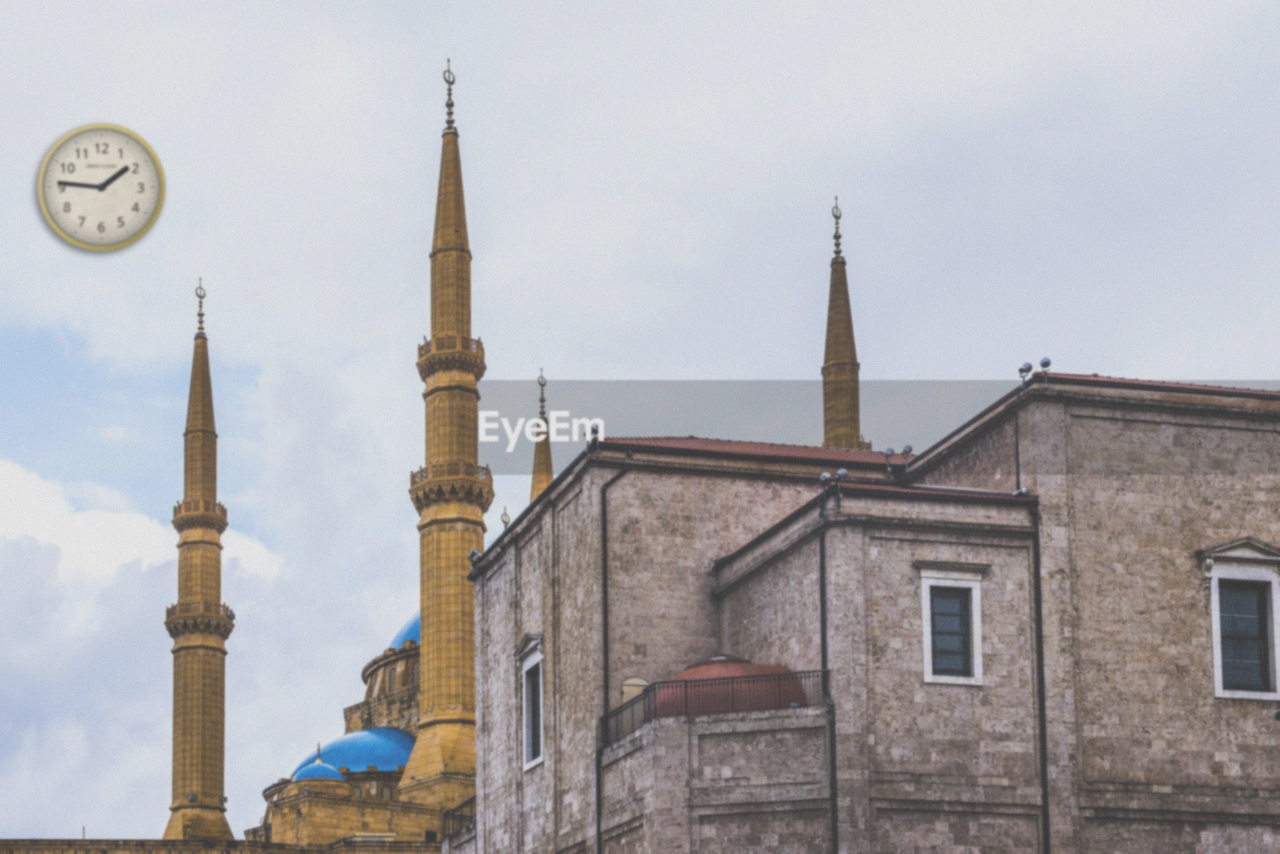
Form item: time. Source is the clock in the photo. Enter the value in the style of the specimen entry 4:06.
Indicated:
1:46
